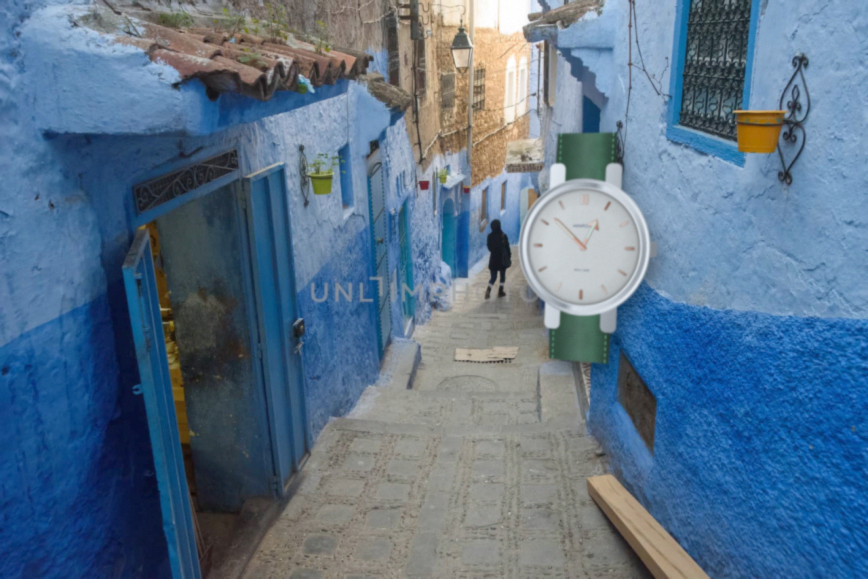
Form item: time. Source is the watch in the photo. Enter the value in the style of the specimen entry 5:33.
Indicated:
12:52
